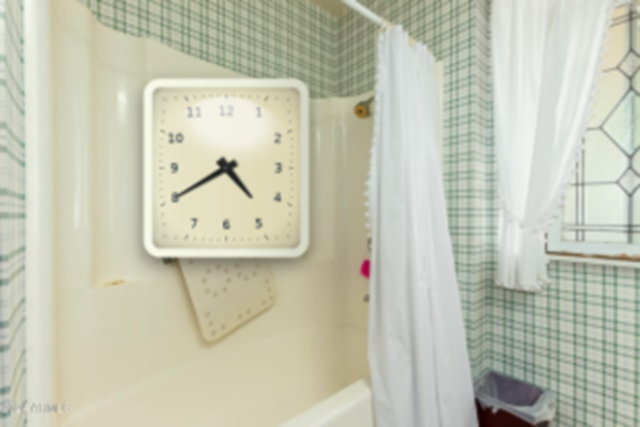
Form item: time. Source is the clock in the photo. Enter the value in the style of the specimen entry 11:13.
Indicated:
4:40
